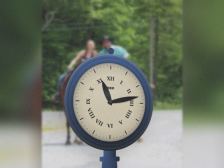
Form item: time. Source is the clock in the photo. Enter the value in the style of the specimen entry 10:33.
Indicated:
11:13
